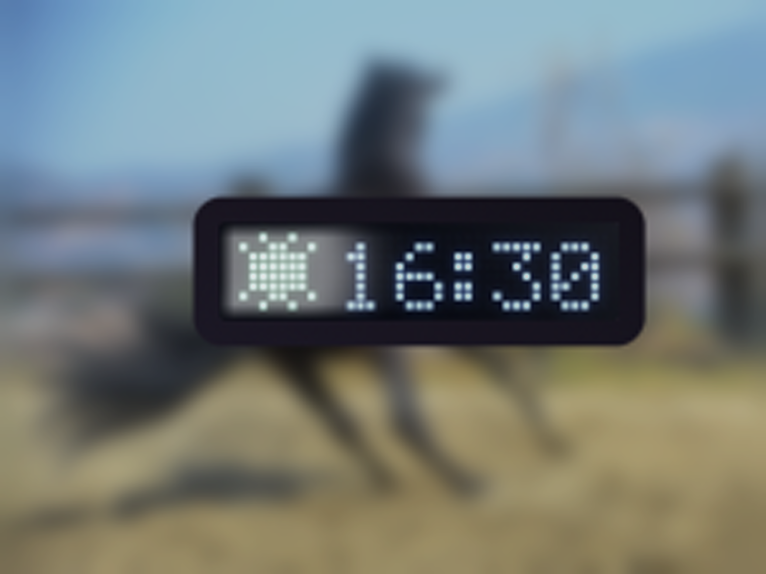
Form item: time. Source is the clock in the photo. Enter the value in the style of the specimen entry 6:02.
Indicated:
16:30
